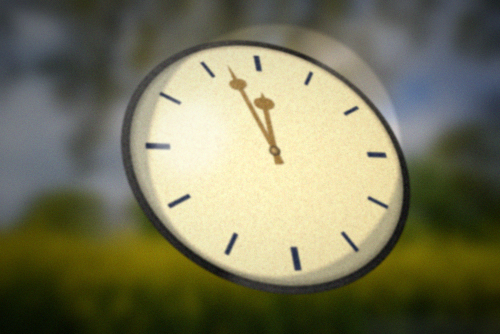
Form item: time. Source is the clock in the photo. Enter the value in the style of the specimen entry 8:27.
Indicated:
11:57
